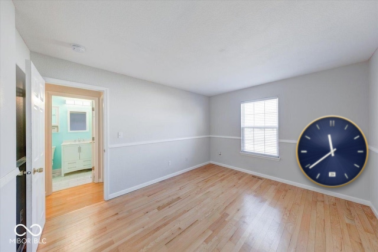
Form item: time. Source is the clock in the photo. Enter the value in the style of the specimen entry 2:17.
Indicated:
11:39
